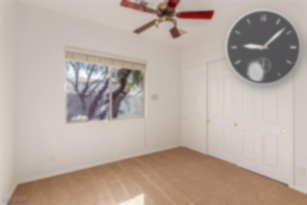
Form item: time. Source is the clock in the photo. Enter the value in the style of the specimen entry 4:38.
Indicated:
9:08
